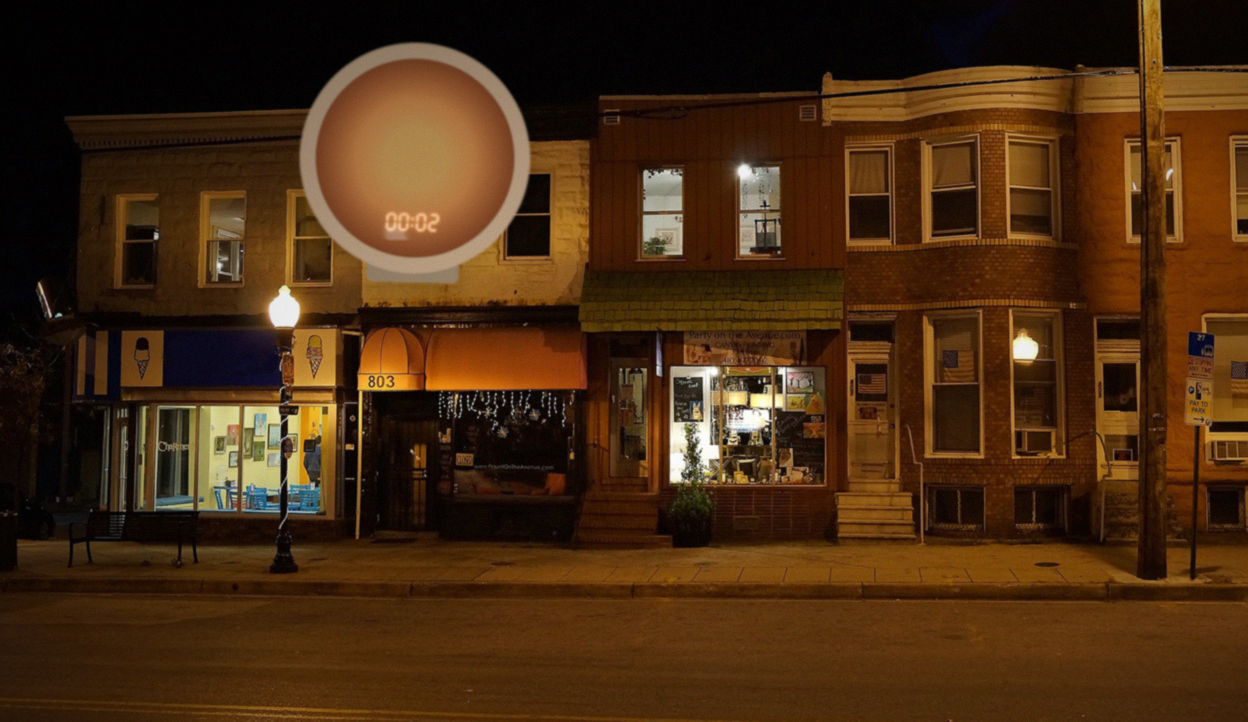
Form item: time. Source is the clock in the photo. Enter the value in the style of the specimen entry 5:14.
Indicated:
0:02
